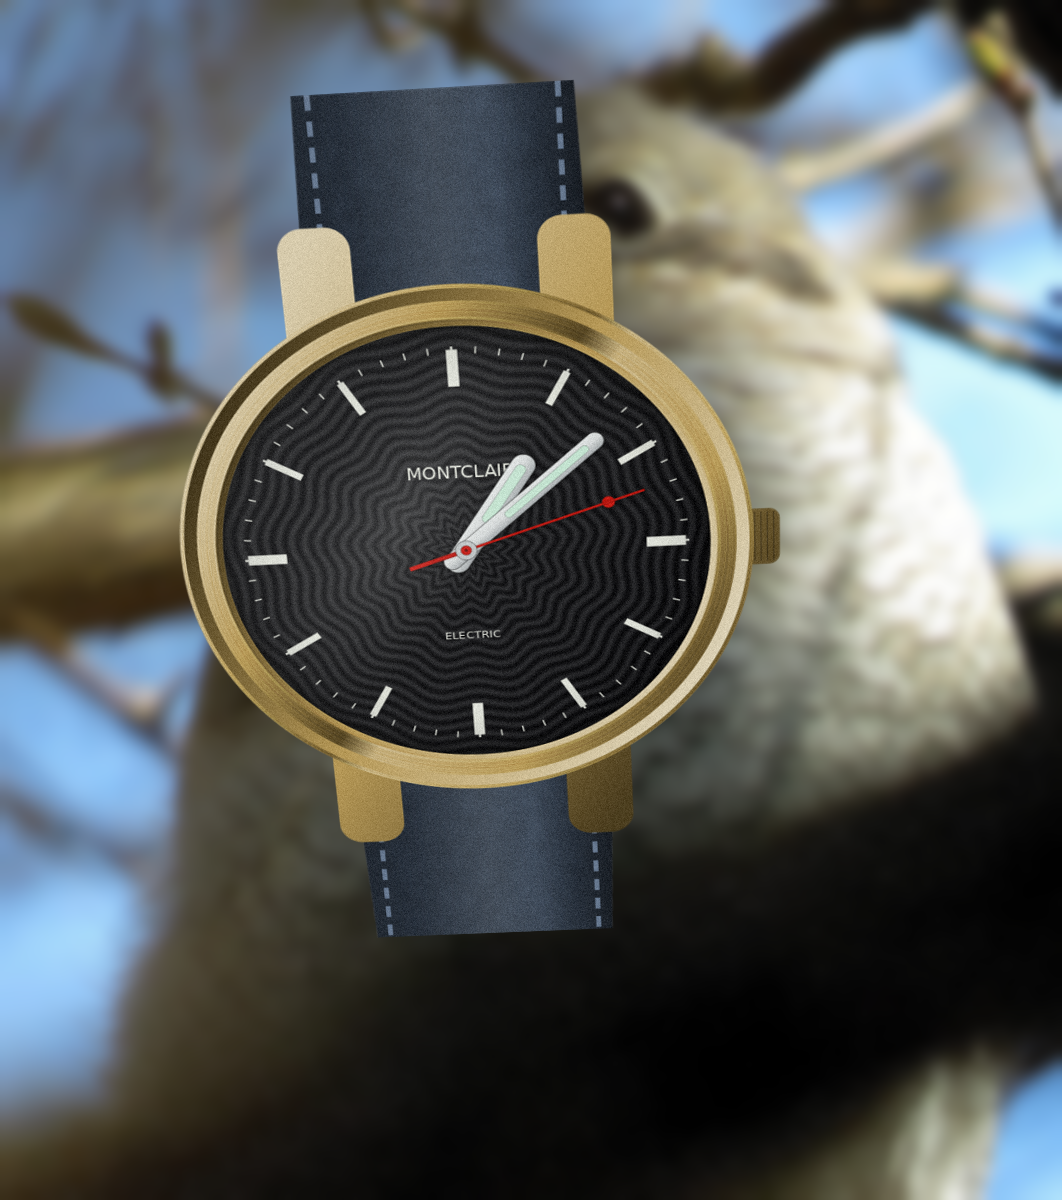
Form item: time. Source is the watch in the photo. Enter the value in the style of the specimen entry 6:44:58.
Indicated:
1:08:12
